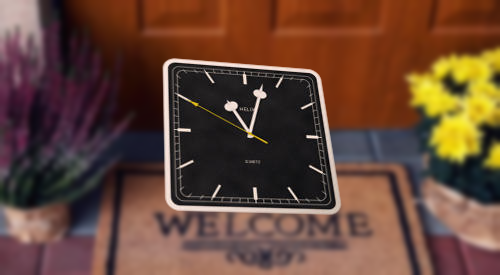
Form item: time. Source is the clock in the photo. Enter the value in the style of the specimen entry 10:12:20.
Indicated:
11:02:50
